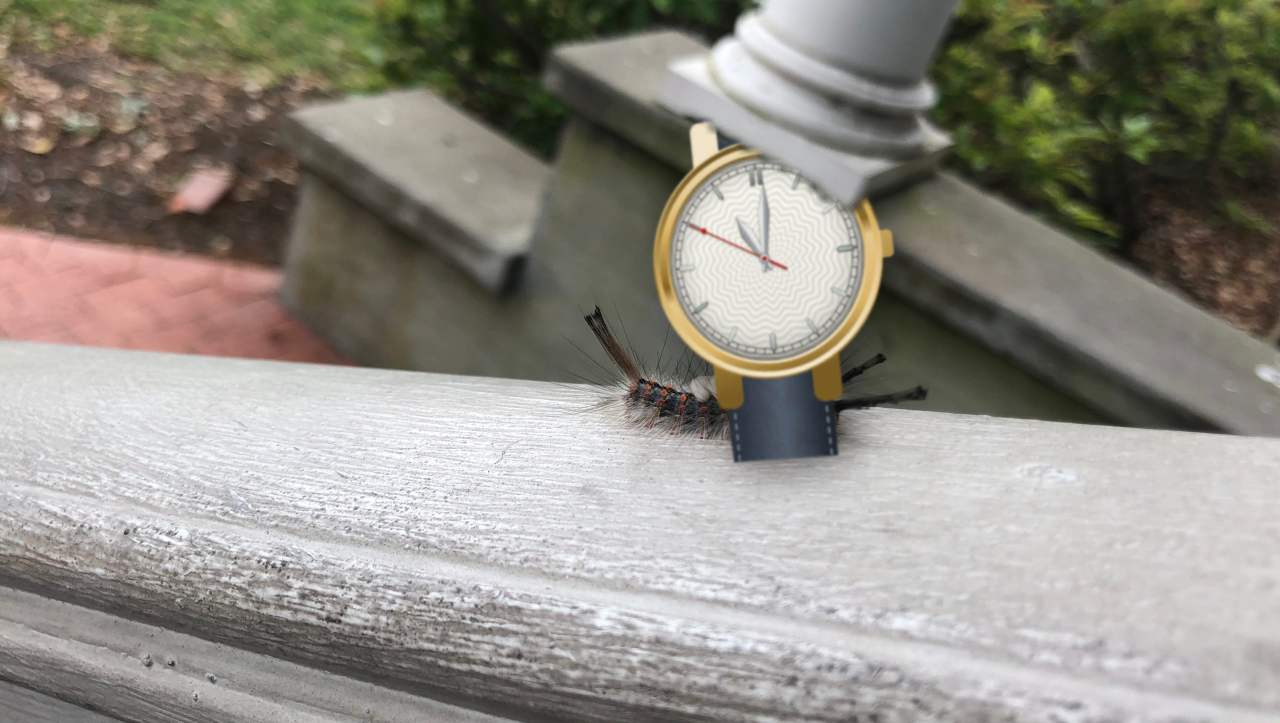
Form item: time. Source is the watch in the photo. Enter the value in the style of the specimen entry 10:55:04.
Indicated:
11:00:50
